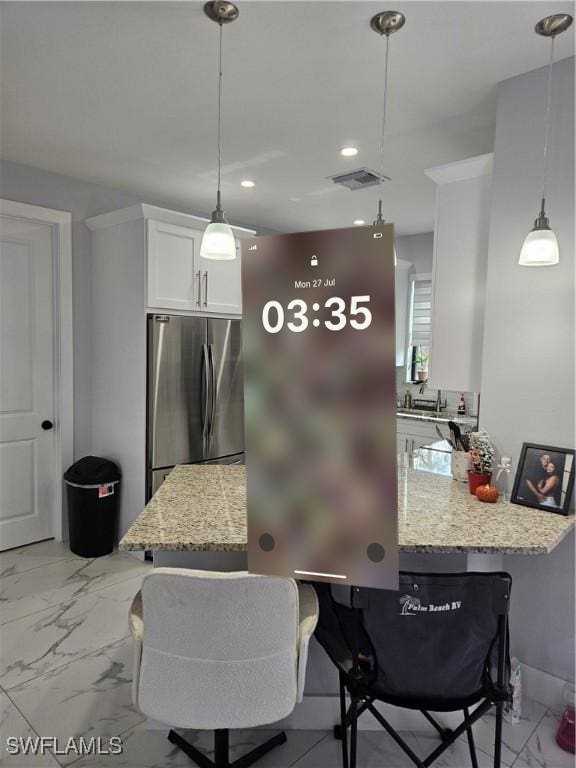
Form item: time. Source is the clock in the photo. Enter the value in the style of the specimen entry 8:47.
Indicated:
3:35
